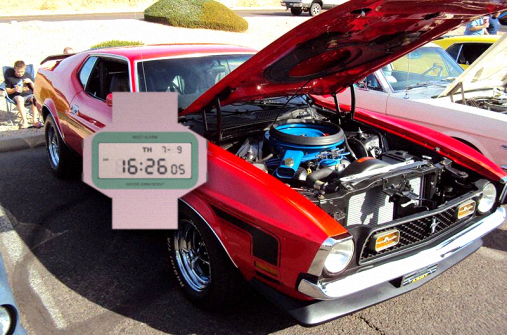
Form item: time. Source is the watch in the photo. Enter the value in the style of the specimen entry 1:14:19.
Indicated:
16:26:05
